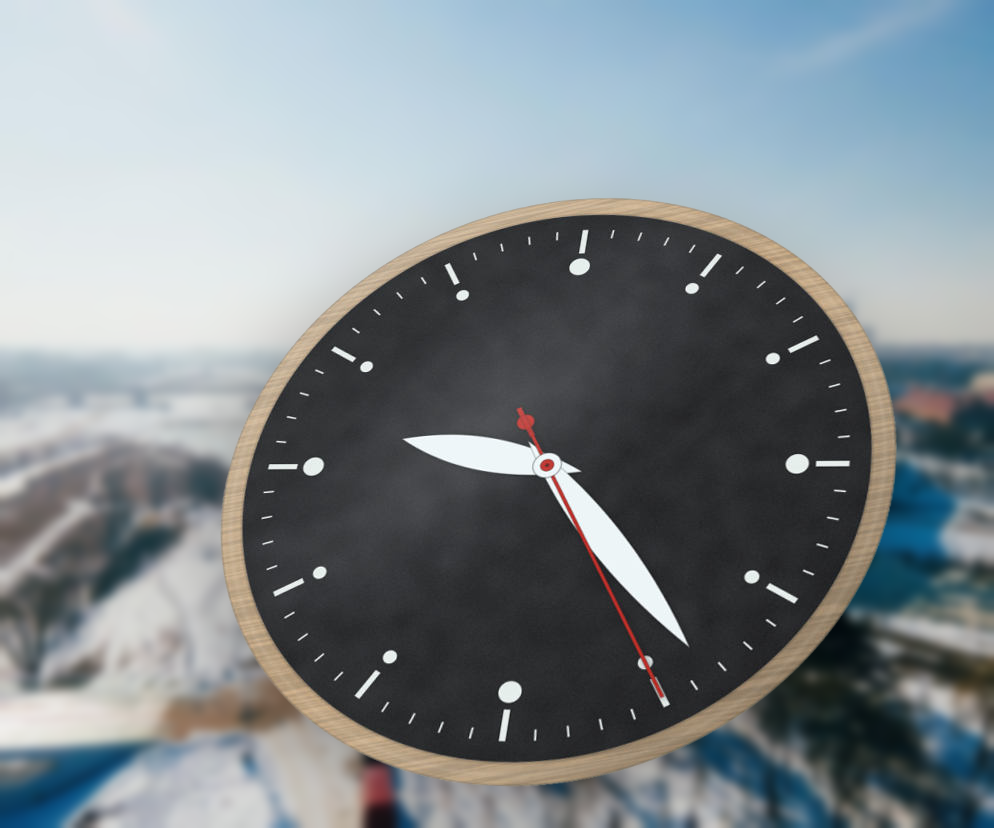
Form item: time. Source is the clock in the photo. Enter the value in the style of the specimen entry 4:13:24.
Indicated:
9:23:25
